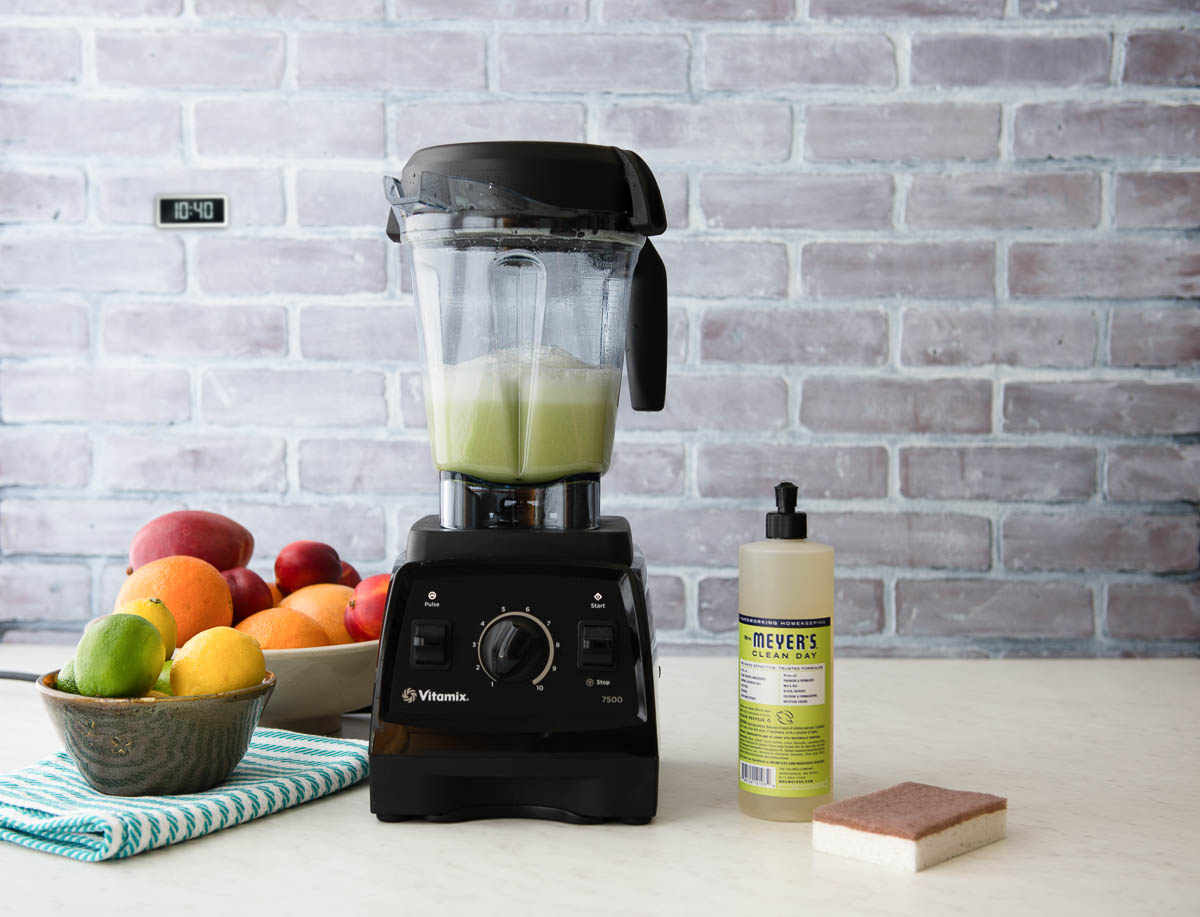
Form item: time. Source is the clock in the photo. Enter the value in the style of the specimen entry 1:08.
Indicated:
10:40
